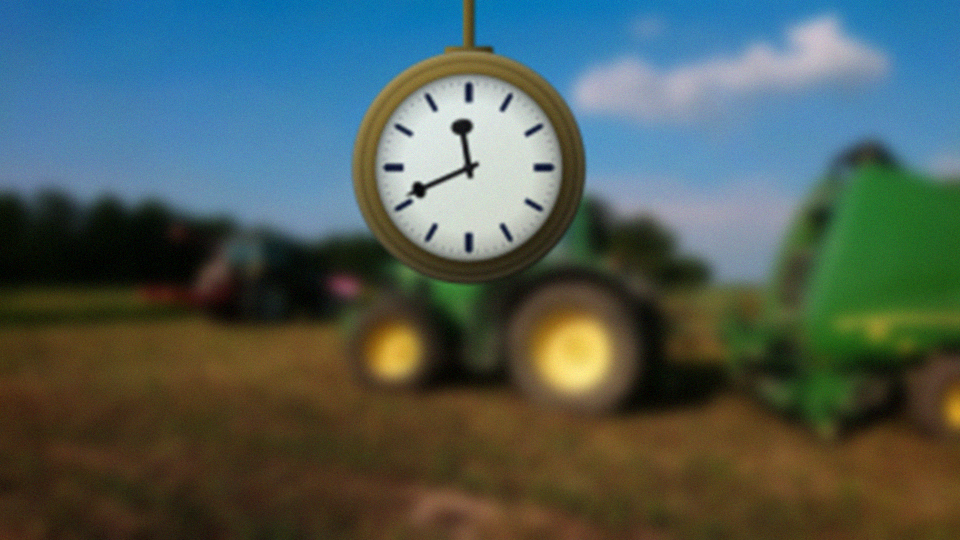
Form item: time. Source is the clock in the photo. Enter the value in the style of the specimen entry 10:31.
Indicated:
11:41
